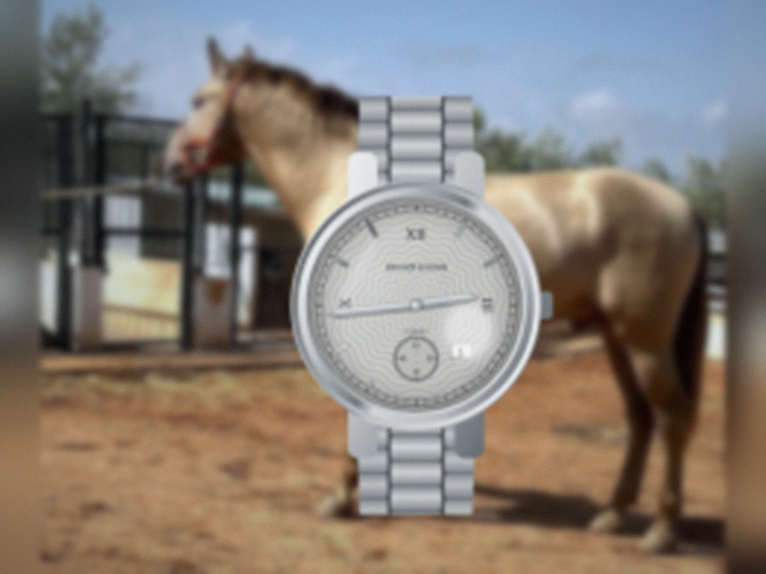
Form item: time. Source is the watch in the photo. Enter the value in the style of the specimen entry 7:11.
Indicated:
2:44
